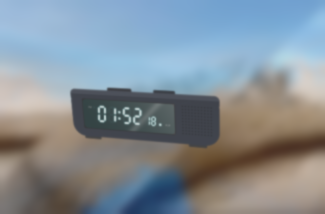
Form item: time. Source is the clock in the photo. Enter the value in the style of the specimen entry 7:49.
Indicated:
1:52
